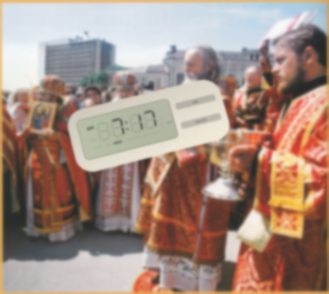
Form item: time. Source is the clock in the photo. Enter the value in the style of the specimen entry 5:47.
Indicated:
7:17
